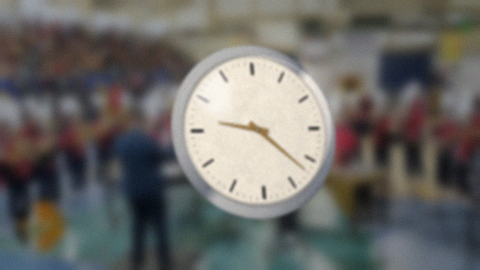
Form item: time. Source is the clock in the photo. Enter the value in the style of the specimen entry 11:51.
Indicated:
9:22
